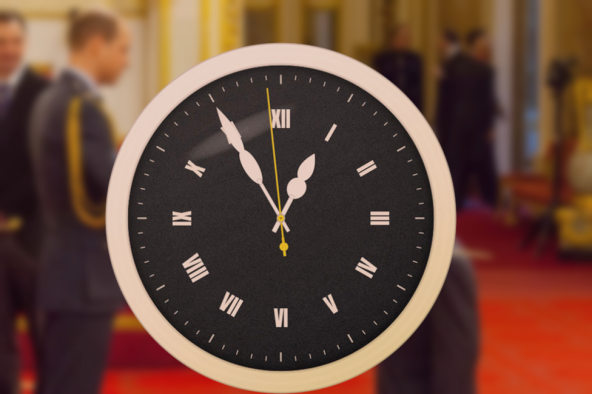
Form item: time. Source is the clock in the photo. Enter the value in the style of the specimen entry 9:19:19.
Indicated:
12:54:59
